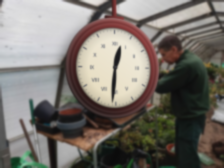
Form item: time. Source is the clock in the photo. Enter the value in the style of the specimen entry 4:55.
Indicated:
12:31
